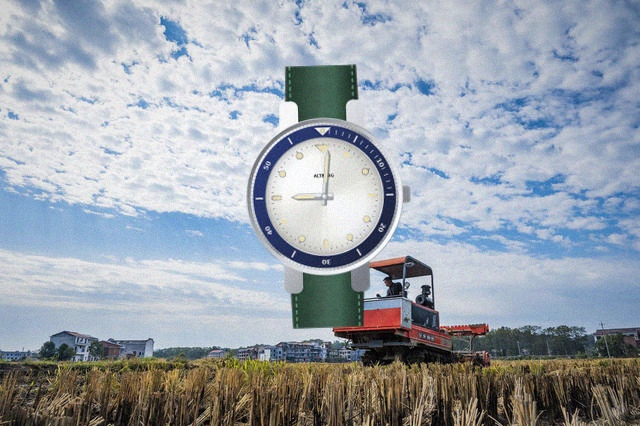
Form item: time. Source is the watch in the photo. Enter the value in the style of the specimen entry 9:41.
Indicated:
9:01
